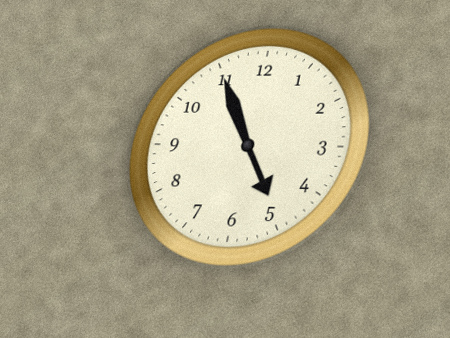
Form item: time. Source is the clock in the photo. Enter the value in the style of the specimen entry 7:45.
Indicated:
4:55
